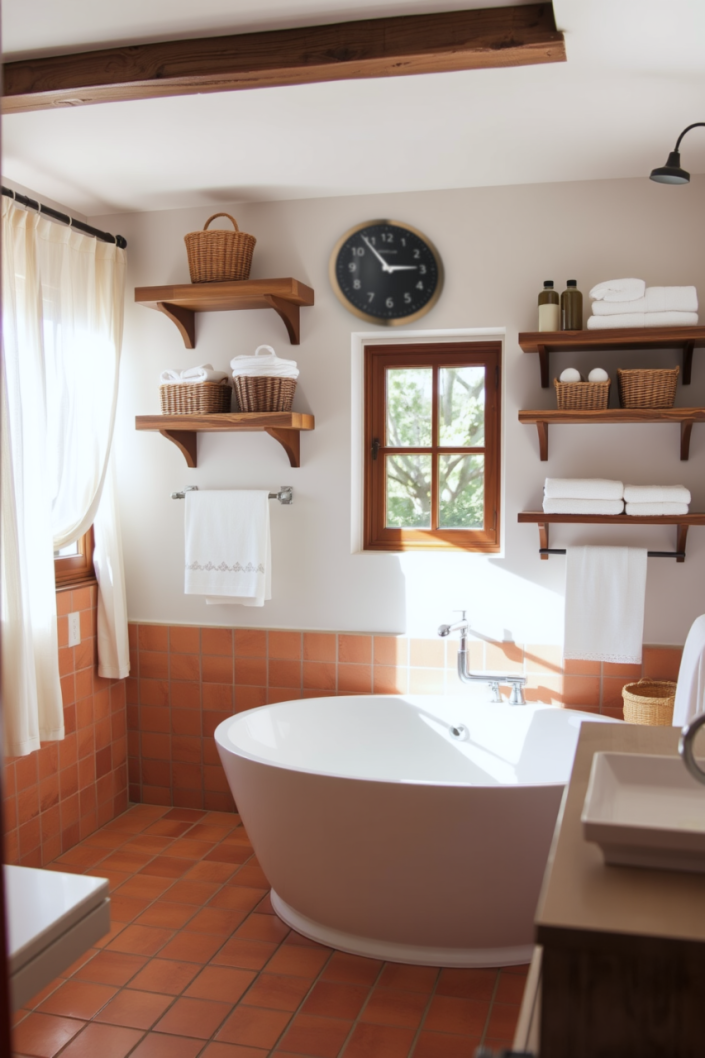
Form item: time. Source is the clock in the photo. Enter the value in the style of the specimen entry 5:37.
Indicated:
2:54
